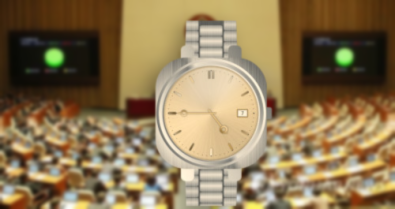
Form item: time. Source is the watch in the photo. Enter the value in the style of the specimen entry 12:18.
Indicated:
4:45
